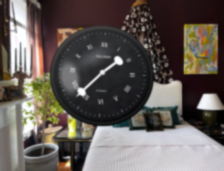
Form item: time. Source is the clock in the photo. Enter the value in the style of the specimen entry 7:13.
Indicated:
1:37
